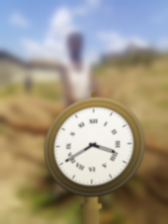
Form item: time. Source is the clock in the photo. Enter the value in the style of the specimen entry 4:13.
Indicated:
3:40
